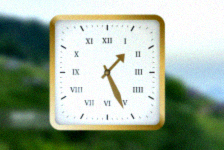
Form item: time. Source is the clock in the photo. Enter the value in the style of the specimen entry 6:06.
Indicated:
1:26
